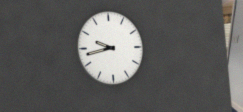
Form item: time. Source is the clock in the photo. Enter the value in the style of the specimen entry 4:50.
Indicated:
9:43
